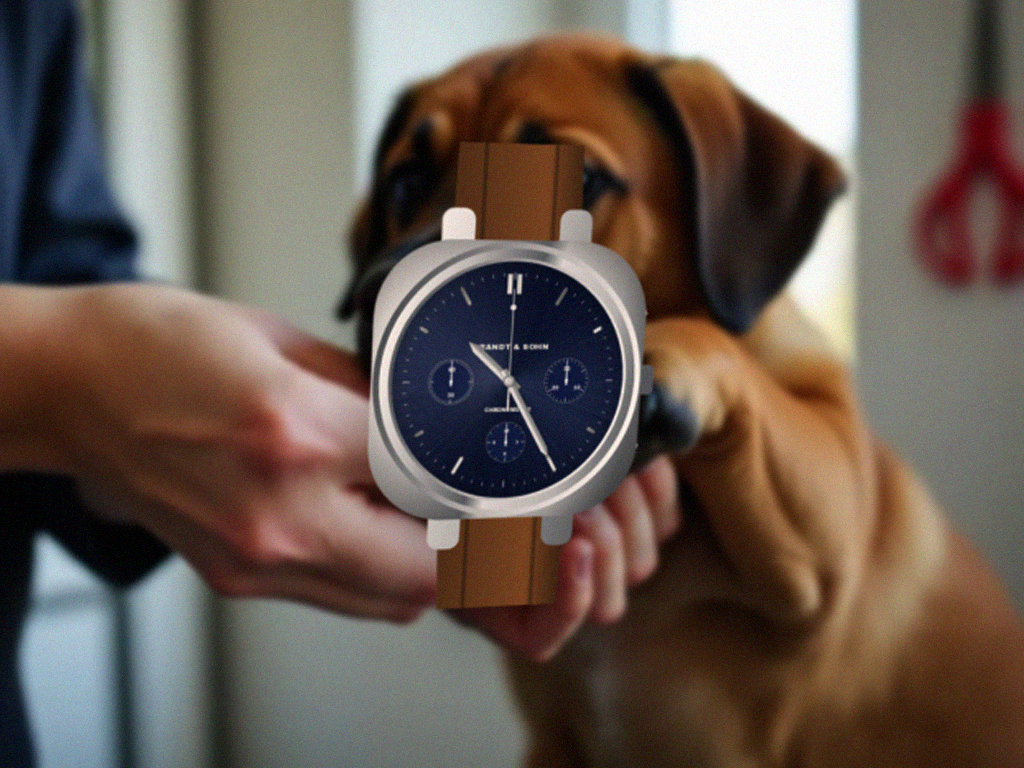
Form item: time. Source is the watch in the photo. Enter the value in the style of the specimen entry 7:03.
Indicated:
10:25
